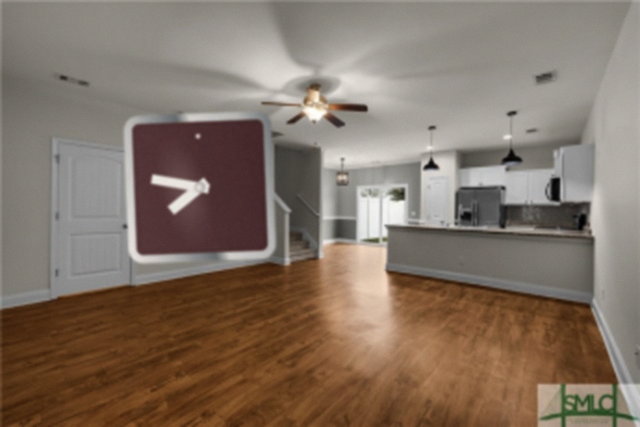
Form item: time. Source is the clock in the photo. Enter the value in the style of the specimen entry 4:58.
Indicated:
7:47
